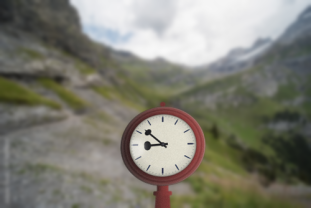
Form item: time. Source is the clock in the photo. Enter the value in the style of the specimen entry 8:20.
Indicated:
8:52
